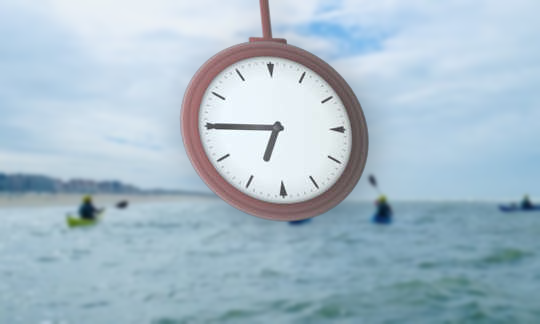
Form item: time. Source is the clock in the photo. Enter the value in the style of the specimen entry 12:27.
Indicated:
6:45
